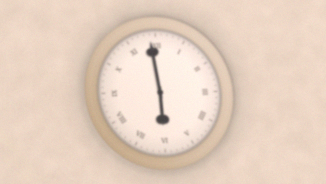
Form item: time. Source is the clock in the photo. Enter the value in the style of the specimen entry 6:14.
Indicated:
5:59
